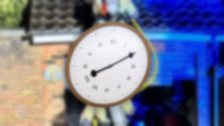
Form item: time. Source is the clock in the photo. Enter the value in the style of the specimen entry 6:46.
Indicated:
8:10
